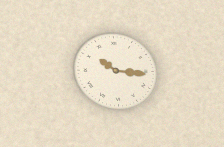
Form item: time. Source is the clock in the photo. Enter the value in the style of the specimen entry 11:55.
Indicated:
10:16
